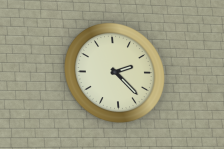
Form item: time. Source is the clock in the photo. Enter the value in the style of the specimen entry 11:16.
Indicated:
2:23
